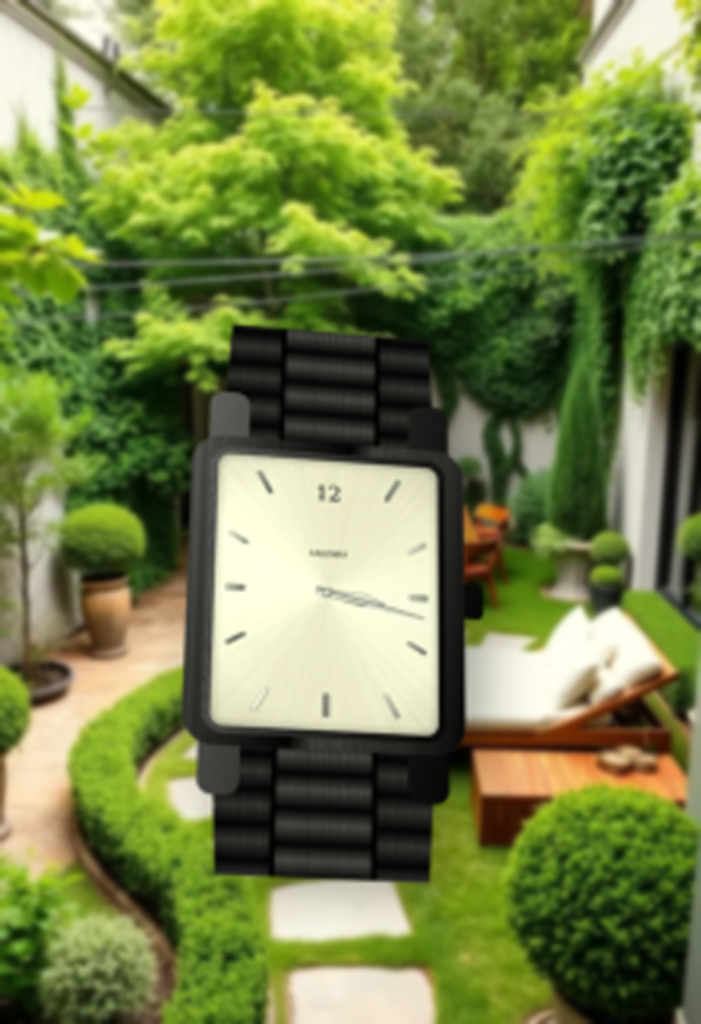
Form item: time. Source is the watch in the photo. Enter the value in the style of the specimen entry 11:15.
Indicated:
3:17
